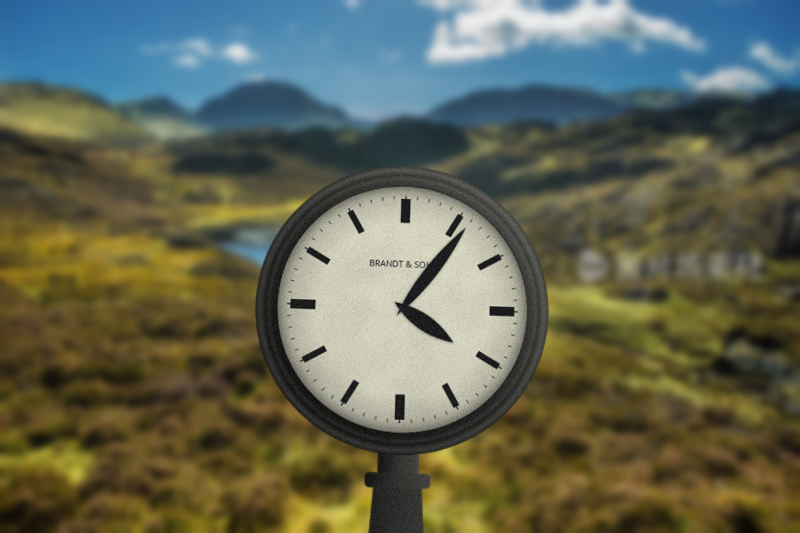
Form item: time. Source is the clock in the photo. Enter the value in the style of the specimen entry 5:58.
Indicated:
4:06
